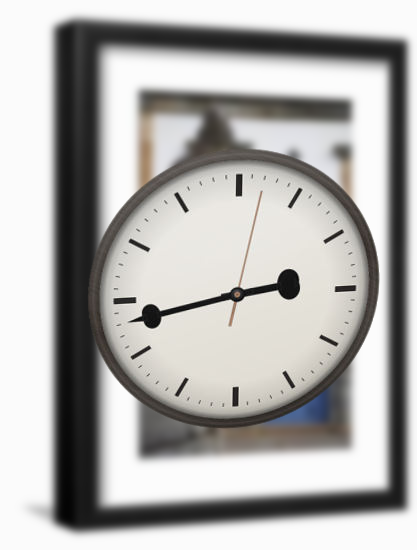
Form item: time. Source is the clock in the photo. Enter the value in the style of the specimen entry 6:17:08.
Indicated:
2:43:02
